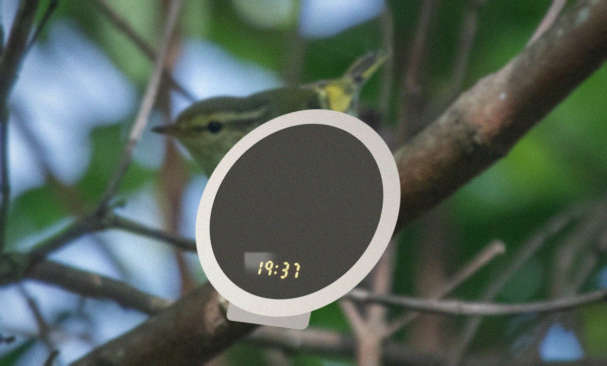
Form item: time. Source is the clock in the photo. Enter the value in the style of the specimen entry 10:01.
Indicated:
19:37
